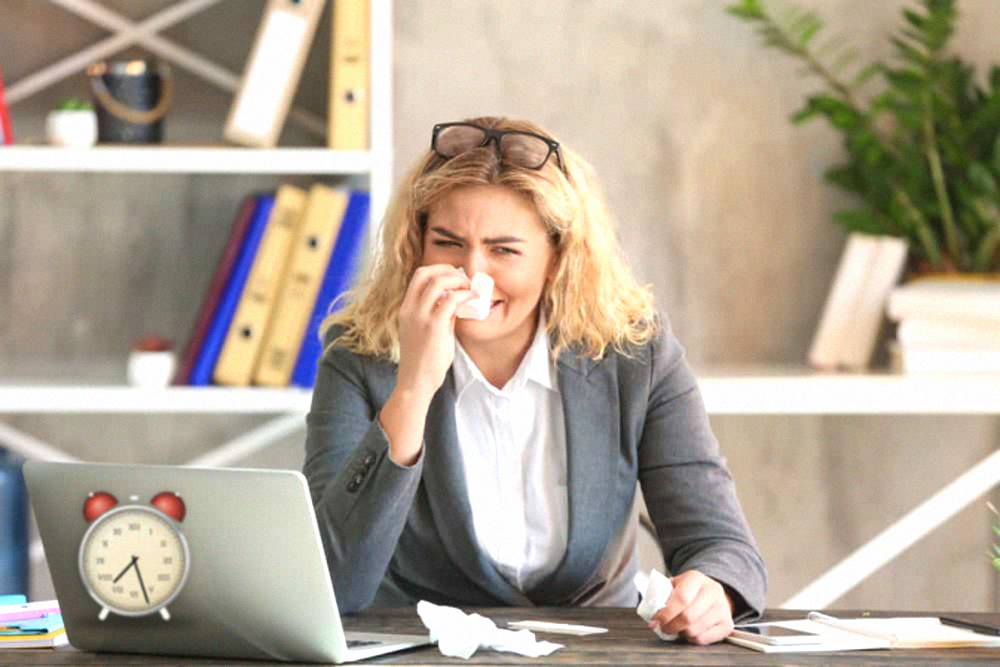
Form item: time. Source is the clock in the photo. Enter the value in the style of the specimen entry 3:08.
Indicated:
7:27
